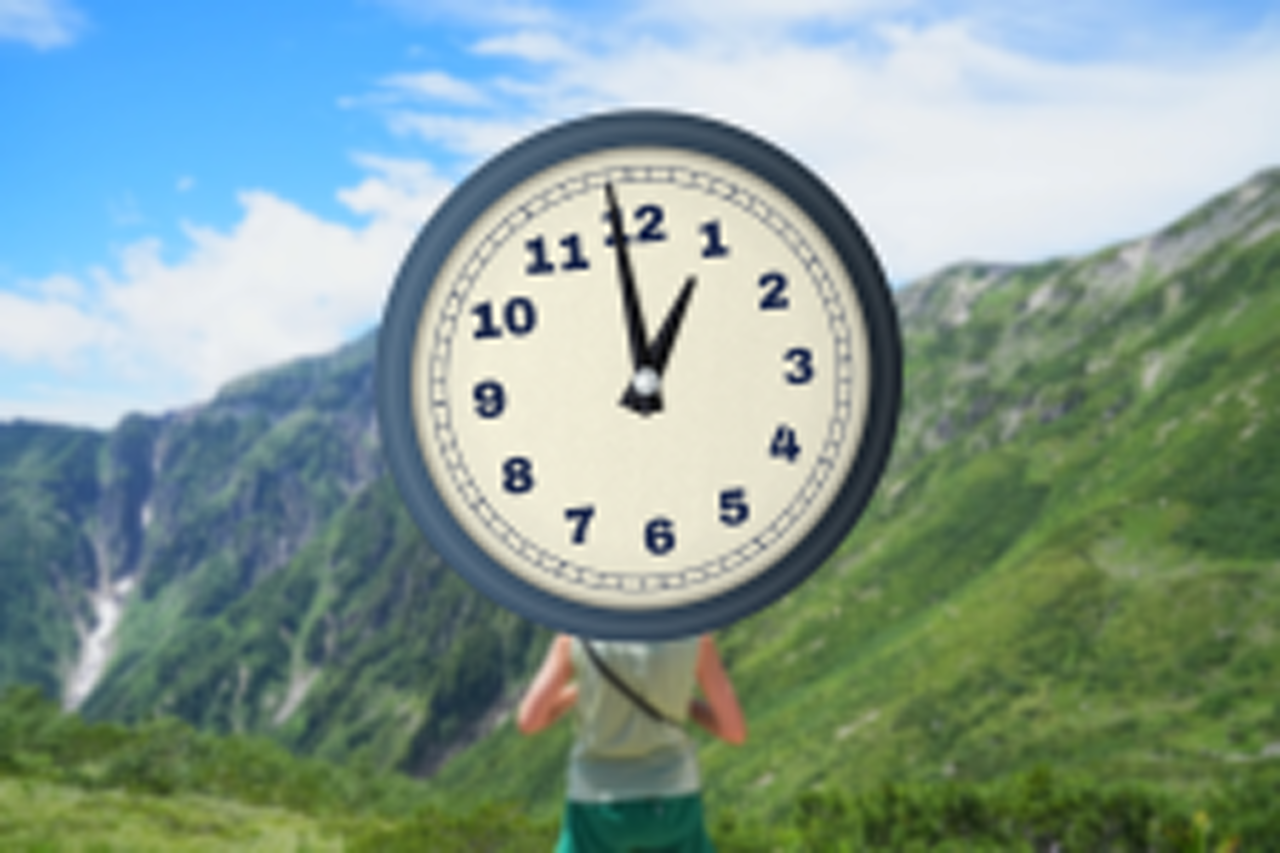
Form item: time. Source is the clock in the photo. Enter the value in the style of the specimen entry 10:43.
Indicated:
12:59
